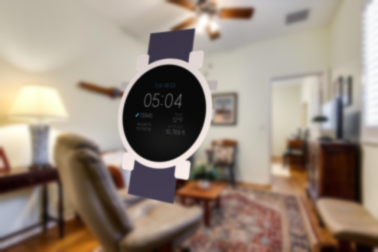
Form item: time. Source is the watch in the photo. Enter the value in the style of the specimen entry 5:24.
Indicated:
5:04
